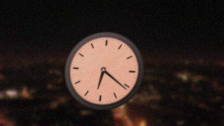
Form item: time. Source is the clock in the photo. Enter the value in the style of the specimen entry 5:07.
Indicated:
6:21
